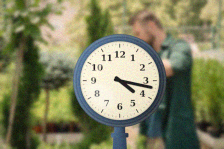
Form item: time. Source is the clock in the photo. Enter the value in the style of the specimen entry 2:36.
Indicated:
4:17
